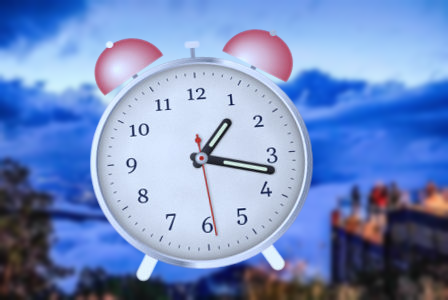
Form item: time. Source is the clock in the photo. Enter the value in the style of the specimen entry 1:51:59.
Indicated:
1:17:29
